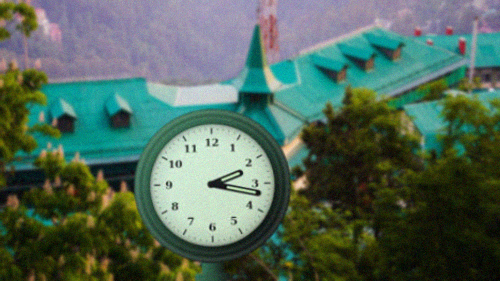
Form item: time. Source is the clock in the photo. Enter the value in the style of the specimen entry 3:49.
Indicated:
2:17
